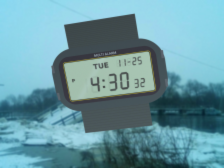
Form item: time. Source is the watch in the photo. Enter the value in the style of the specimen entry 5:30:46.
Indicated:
4:30:32
